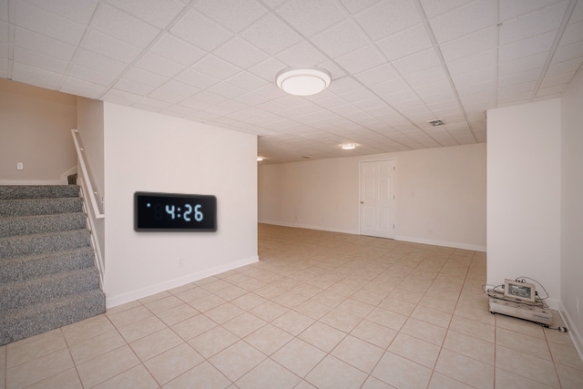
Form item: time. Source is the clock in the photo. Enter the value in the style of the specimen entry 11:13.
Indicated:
4:26
